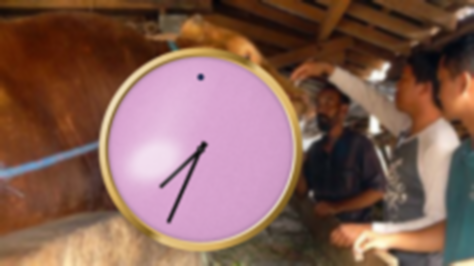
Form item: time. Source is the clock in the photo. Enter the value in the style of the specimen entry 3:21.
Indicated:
7:34
